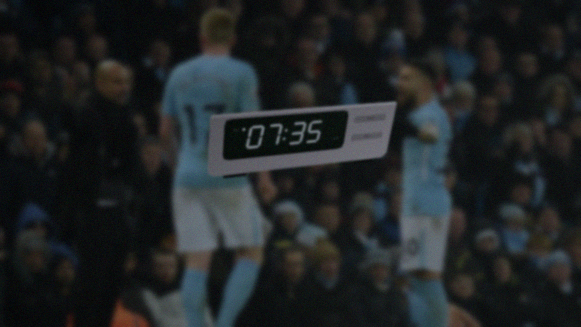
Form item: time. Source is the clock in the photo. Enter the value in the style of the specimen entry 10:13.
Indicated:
7:35
